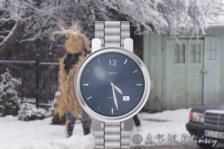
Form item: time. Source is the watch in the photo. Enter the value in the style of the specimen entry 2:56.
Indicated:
4:28
